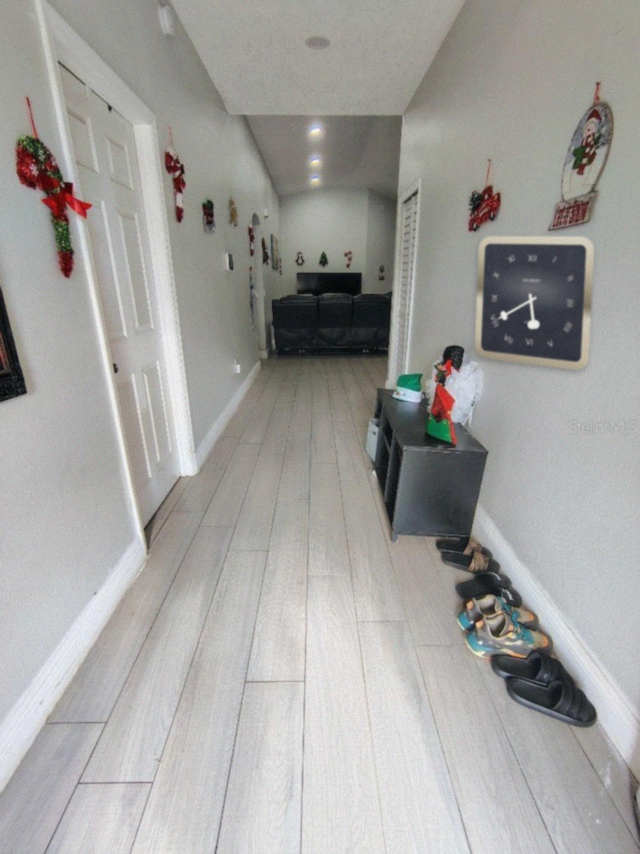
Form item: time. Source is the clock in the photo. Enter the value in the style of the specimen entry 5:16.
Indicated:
5:40
